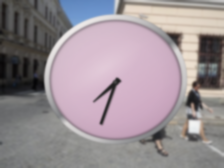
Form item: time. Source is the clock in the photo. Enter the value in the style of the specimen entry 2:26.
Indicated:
7:33
